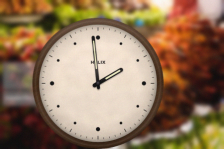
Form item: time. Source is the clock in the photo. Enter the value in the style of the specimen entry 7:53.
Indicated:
1:59
